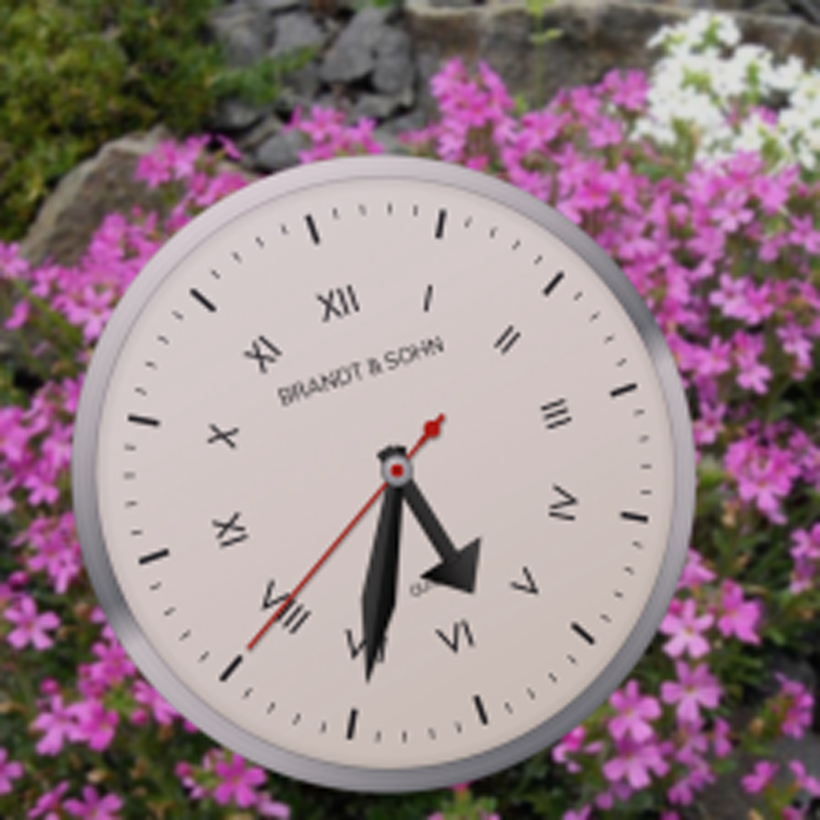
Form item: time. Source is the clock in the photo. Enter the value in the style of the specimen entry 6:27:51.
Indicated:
5:34:40
